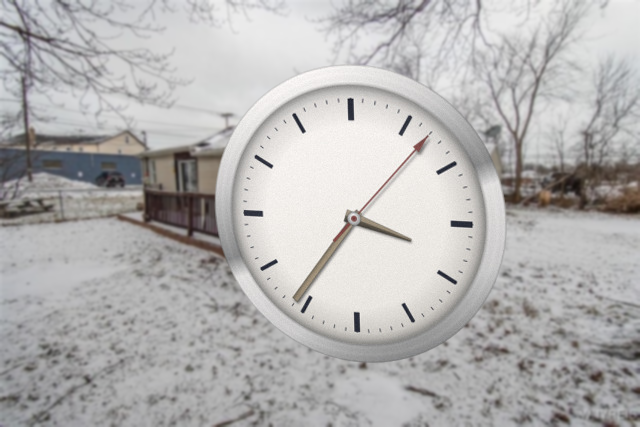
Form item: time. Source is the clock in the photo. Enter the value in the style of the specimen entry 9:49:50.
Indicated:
3:36:07
